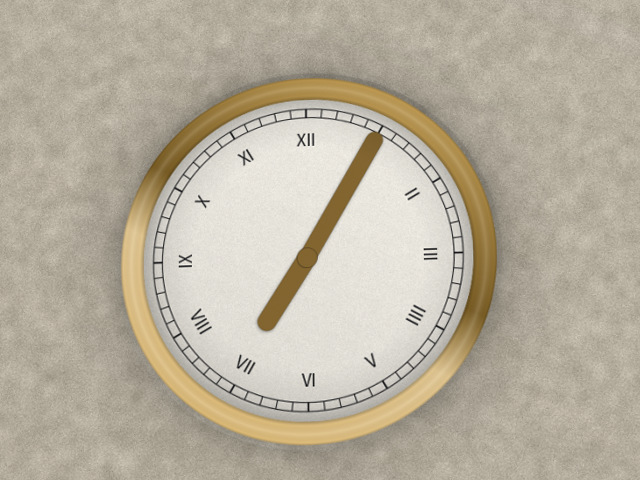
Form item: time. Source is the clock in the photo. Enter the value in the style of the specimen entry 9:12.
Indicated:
7:05
